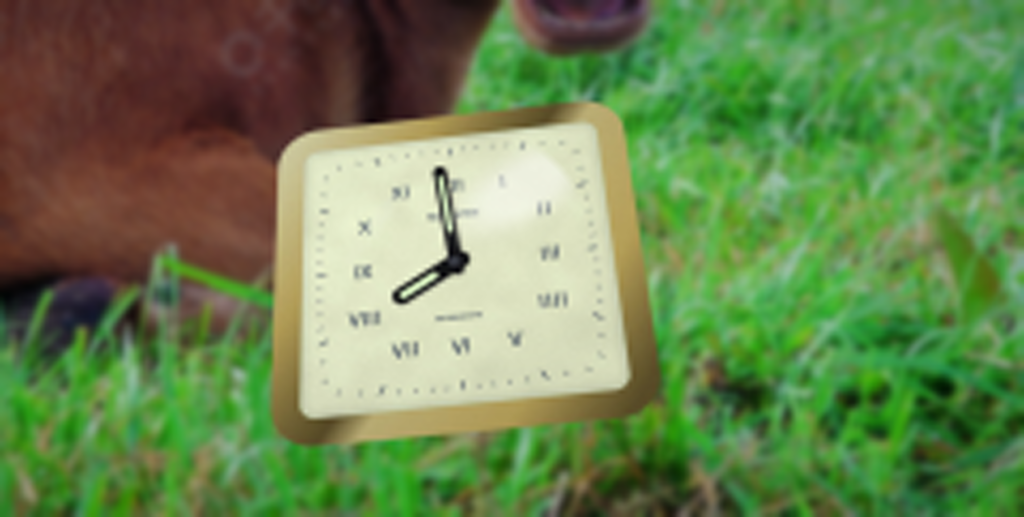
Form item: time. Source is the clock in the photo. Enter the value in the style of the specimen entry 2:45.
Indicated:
7:59
